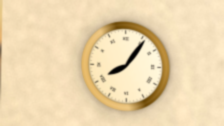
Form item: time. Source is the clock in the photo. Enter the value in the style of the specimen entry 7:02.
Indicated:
8:06
